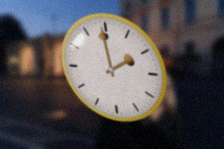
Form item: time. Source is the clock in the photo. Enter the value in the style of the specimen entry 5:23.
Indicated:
1:59
